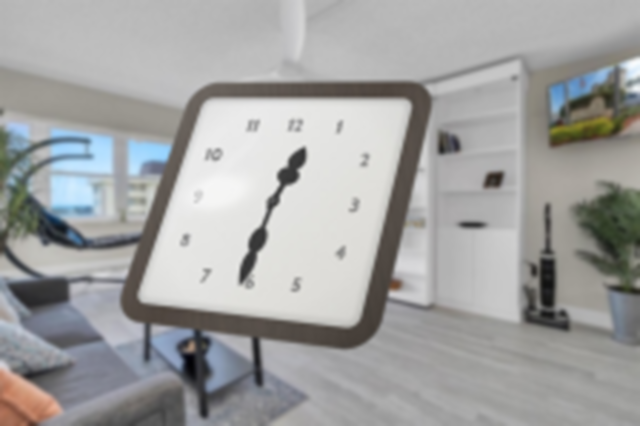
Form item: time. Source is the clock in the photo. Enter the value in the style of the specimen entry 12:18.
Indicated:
12:31
